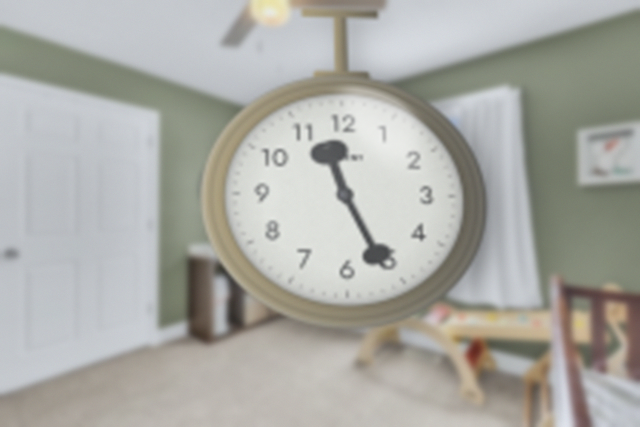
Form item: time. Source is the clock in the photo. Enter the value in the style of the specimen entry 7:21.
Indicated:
11:26
